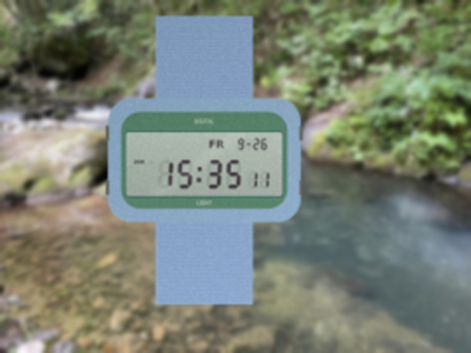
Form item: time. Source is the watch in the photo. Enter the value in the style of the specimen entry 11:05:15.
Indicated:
15:35:11
